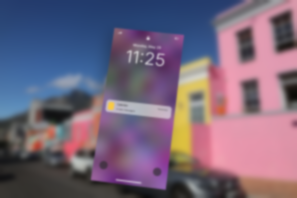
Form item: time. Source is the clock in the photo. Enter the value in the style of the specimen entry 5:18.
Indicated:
11:25
